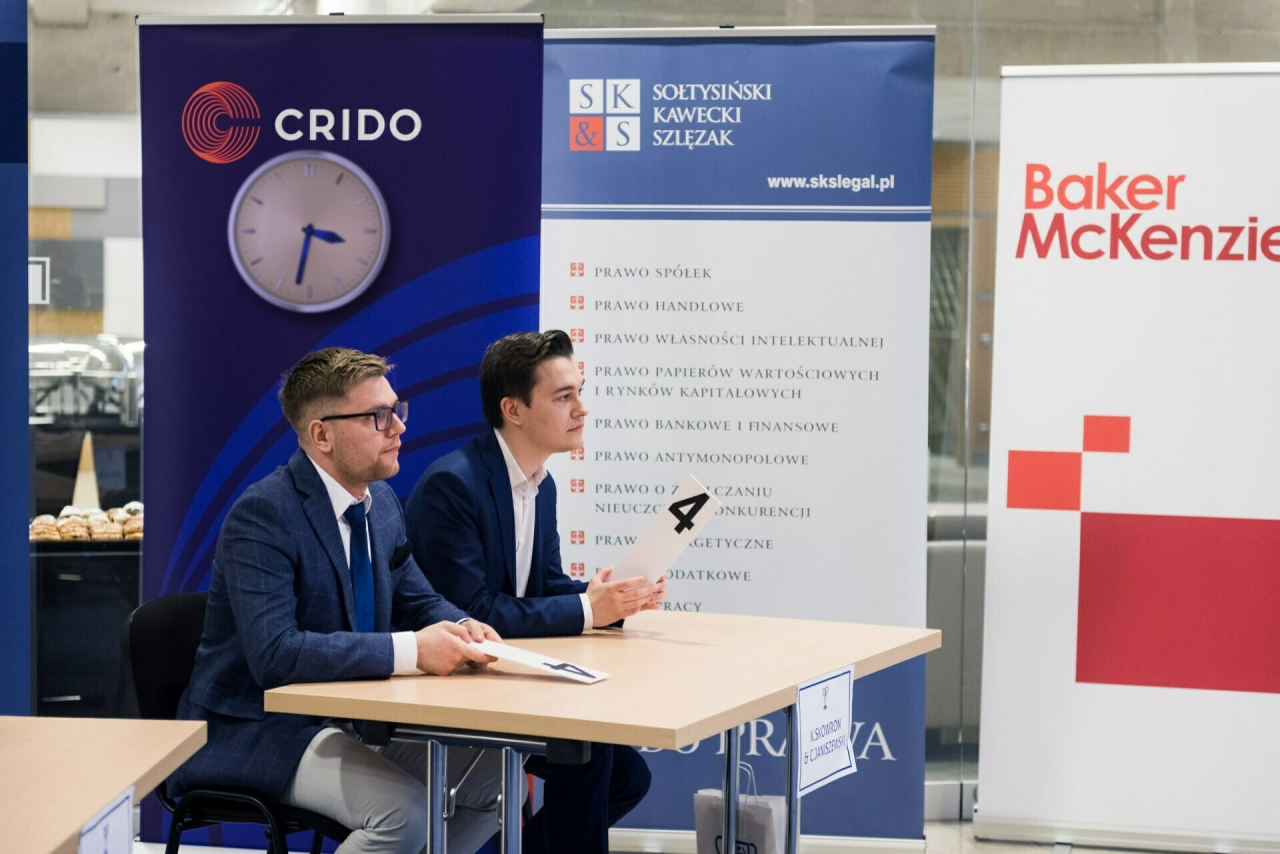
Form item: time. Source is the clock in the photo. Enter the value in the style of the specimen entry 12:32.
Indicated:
3:32
